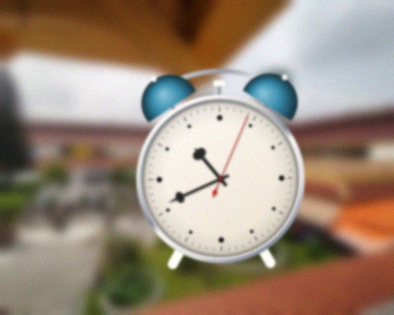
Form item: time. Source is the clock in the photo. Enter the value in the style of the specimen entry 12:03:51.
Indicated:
10:41:04
